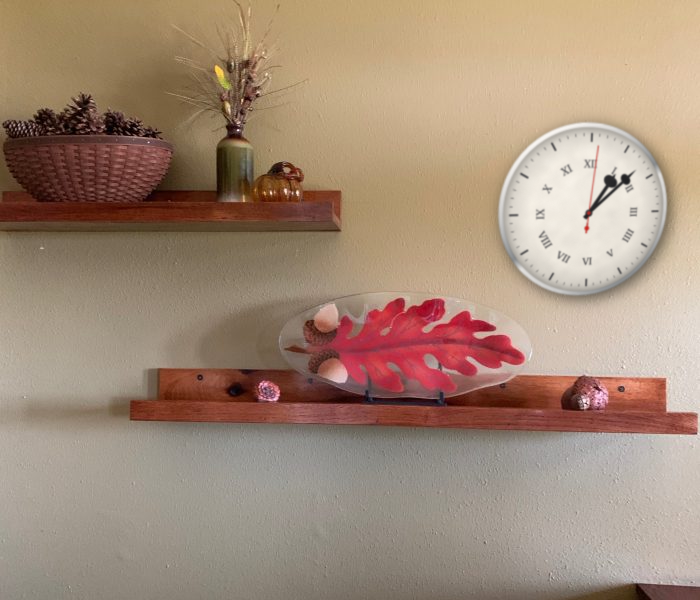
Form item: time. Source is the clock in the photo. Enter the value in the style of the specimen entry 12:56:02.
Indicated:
1:08:01
